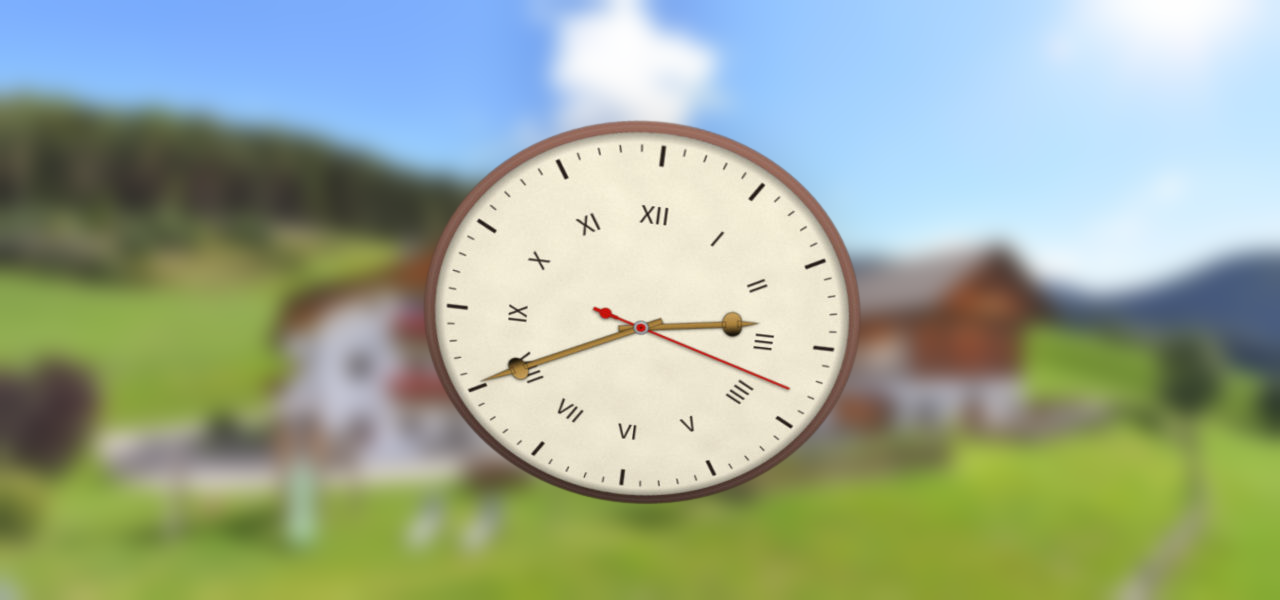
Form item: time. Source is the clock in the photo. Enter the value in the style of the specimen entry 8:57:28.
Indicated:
2:40:18
